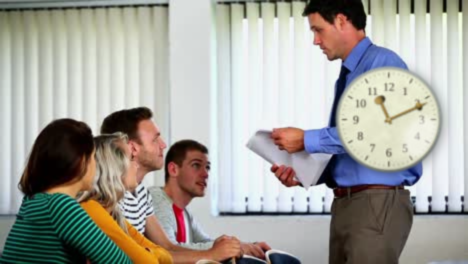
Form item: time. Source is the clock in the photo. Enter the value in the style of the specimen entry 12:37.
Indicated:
11:11
